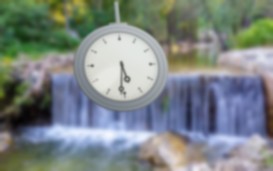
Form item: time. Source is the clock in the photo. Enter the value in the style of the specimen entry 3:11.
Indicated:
5:31
